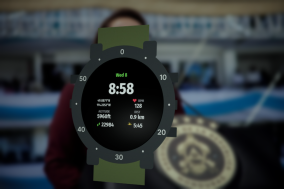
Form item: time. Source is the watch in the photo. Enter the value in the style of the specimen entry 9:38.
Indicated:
8:58
